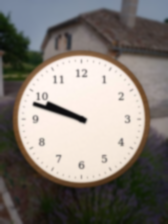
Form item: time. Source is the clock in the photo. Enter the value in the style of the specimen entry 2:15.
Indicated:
9:48
